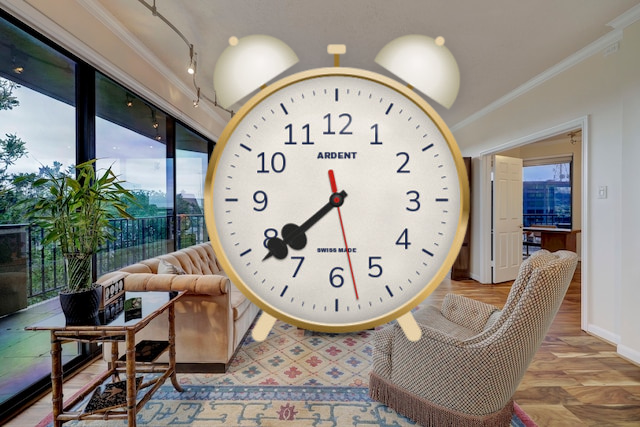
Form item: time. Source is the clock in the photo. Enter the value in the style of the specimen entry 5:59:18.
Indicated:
7:38:28
